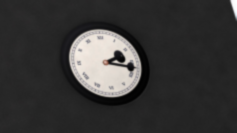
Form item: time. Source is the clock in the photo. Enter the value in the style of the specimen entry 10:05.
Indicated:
2:17
